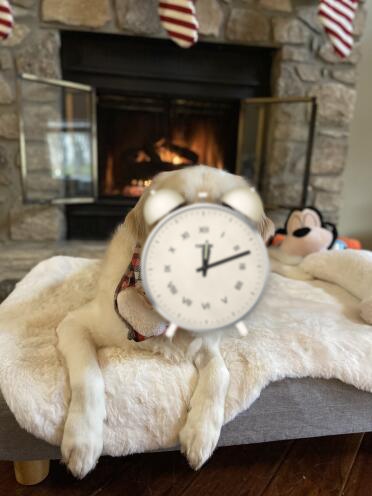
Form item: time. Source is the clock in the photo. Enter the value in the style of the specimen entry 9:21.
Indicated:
12:12
